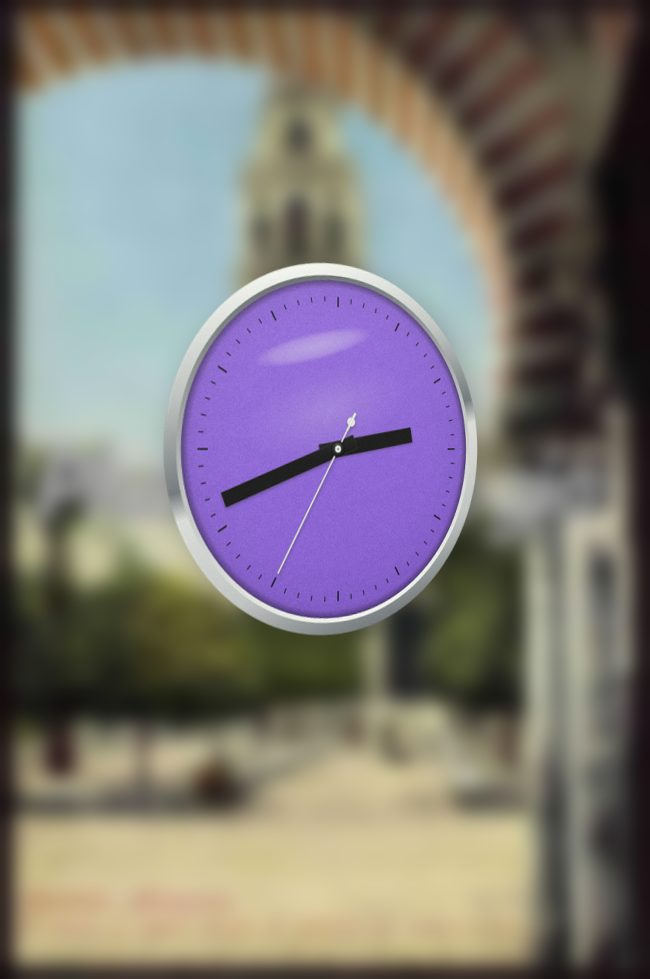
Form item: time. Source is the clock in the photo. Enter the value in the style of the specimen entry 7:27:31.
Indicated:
2:41:35
